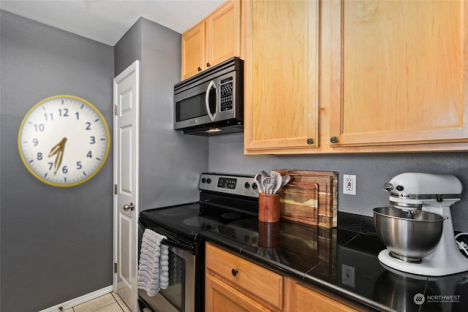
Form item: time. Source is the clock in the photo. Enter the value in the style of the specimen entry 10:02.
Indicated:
7:33
